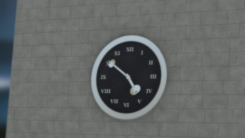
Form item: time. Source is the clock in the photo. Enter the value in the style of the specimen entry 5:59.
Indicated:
4:51
